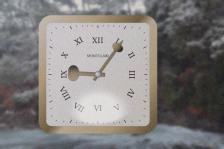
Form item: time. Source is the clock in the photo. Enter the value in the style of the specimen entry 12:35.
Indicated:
9:06
